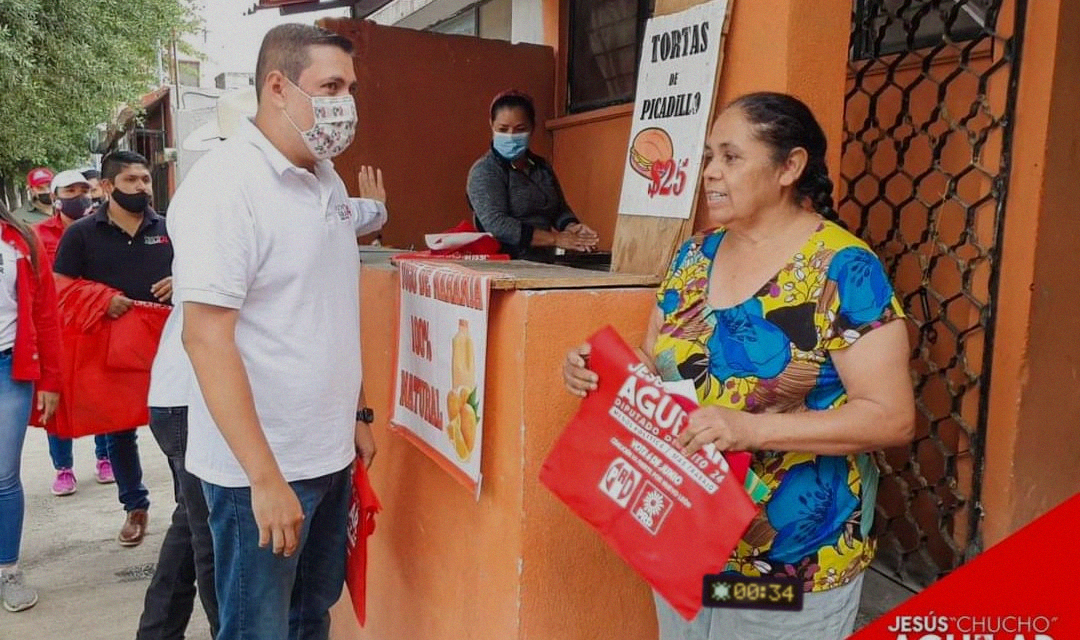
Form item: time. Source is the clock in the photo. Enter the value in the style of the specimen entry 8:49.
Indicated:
0:34
